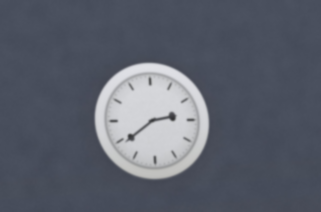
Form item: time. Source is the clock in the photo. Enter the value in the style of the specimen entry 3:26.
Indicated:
2:39
